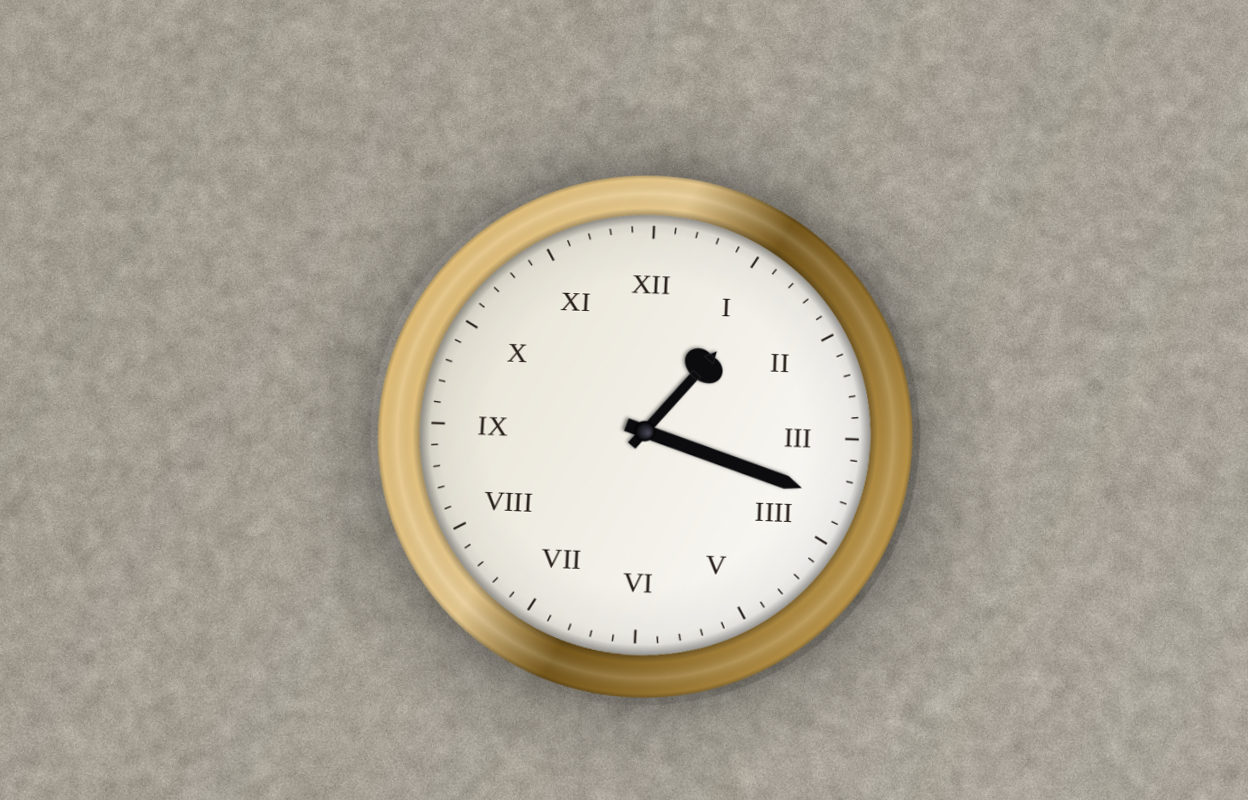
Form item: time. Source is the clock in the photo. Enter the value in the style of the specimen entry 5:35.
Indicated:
1:18
